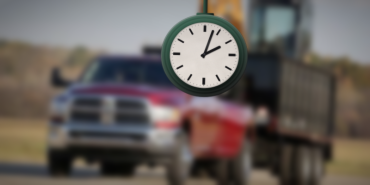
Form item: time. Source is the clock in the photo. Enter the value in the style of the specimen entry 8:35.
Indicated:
2:03
